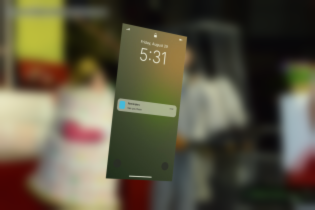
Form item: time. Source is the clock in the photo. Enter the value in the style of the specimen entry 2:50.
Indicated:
5:31
